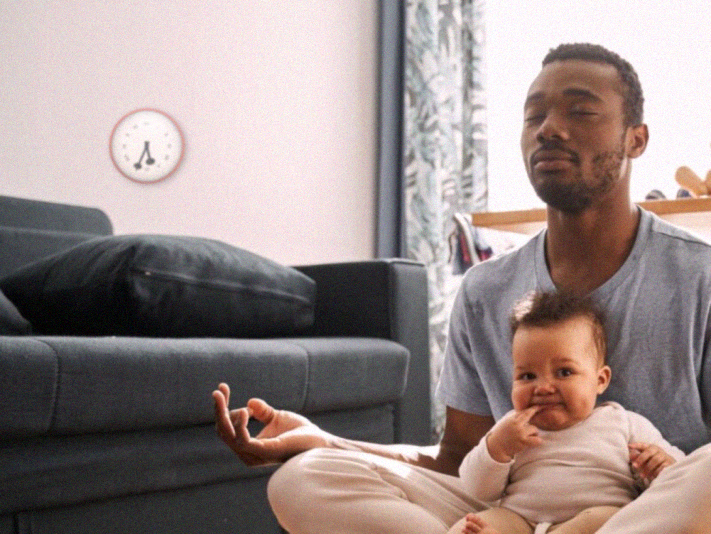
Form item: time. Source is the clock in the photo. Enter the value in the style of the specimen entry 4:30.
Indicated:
5:34
